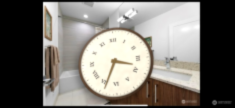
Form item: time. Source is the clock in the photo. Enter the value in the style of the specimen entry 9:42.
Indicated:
3:34
